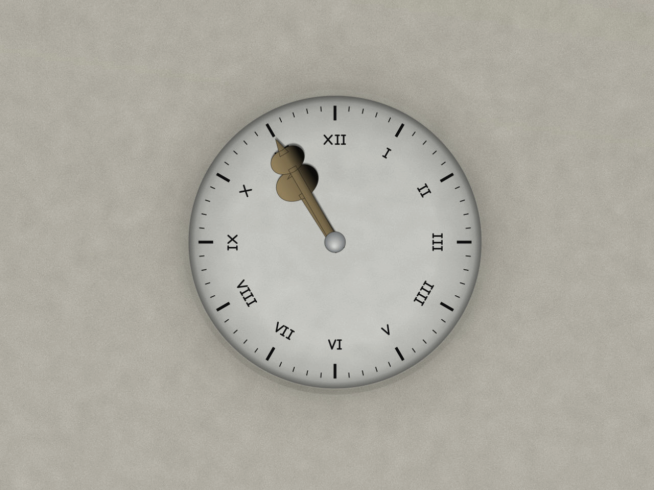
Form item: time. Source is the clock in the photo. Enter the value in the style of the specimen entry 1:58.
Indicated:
10:55
